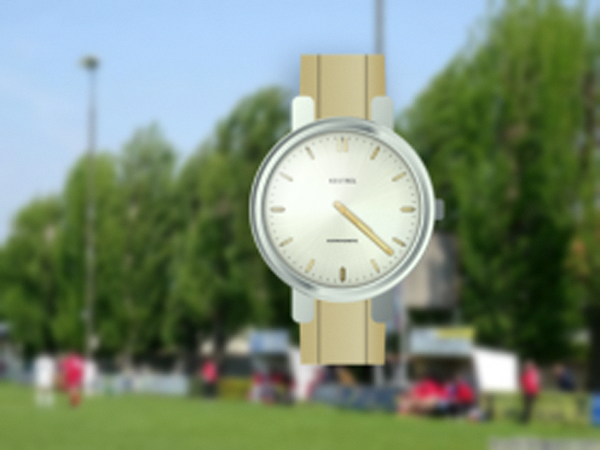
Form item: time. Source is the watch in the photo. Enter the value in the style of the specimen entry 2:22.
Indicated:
4:22
